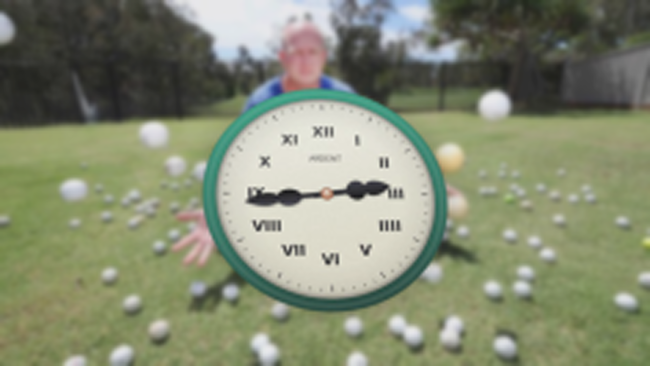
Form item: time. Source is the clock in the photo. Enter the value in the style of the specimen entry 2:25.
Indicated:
2:44
